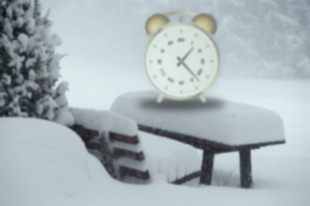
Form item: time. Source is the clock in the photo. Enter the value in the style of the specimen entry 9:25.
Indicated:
1:23
